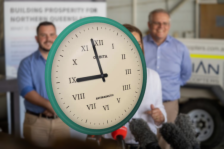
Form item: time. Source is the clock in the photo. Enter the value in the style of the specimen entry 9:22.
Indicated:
8:58
